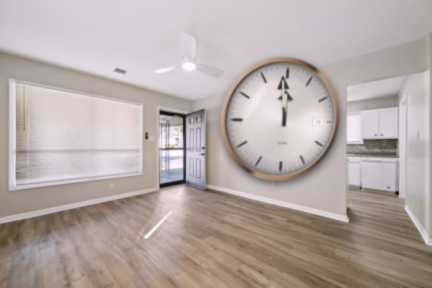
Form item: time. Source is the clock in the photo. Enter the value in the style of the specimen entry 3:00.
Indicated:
11:59
